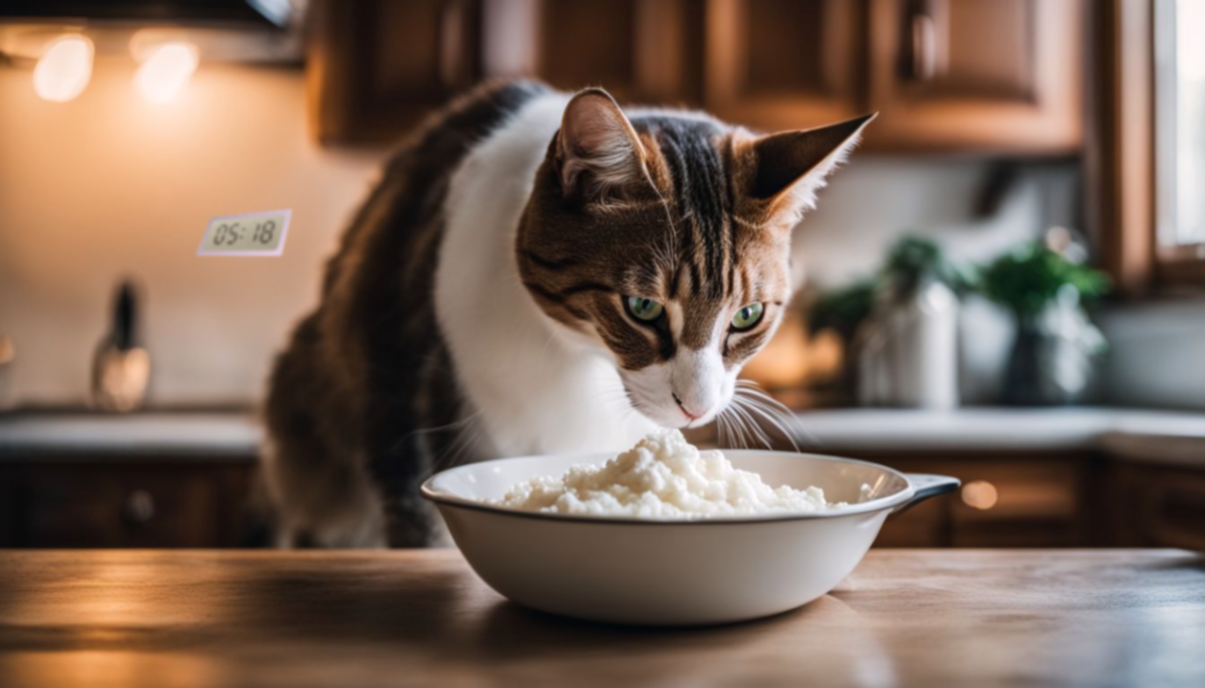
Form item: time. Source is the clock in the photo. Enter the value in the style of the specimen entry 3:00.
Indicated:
5:18
